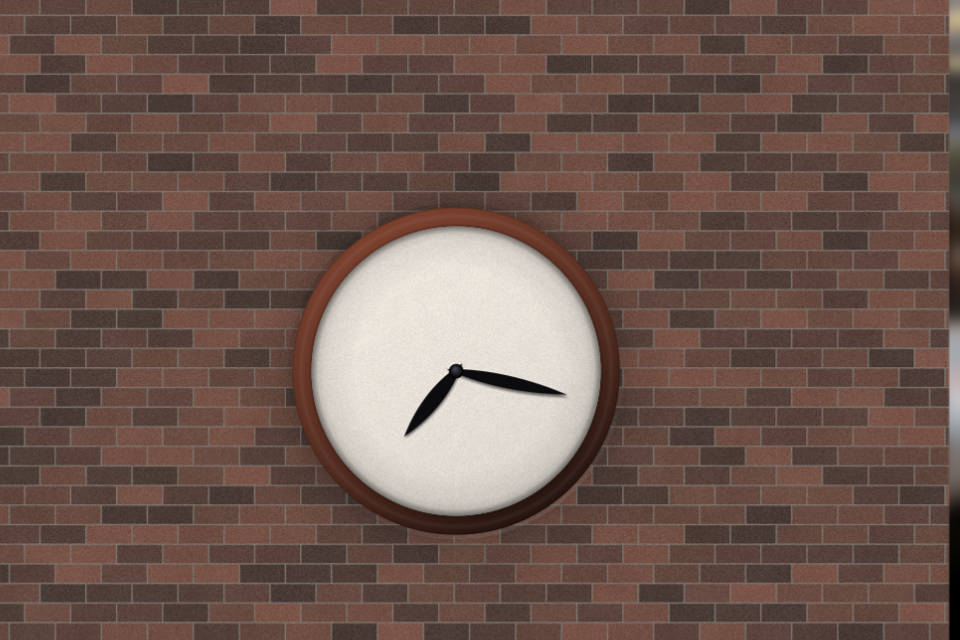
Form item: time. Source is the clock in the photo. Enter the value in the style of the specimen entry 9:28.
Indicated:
7:17
